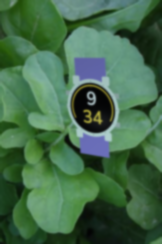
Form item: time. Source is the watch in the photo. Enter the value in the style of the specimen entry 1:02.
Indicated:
9:34
